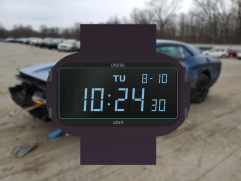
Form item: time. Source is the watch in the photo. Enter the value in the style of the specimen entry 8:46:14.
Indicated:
10:24:30
